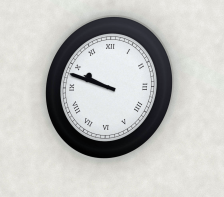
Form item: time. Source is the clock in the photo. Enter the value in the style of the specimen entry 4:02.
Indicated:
9:48
